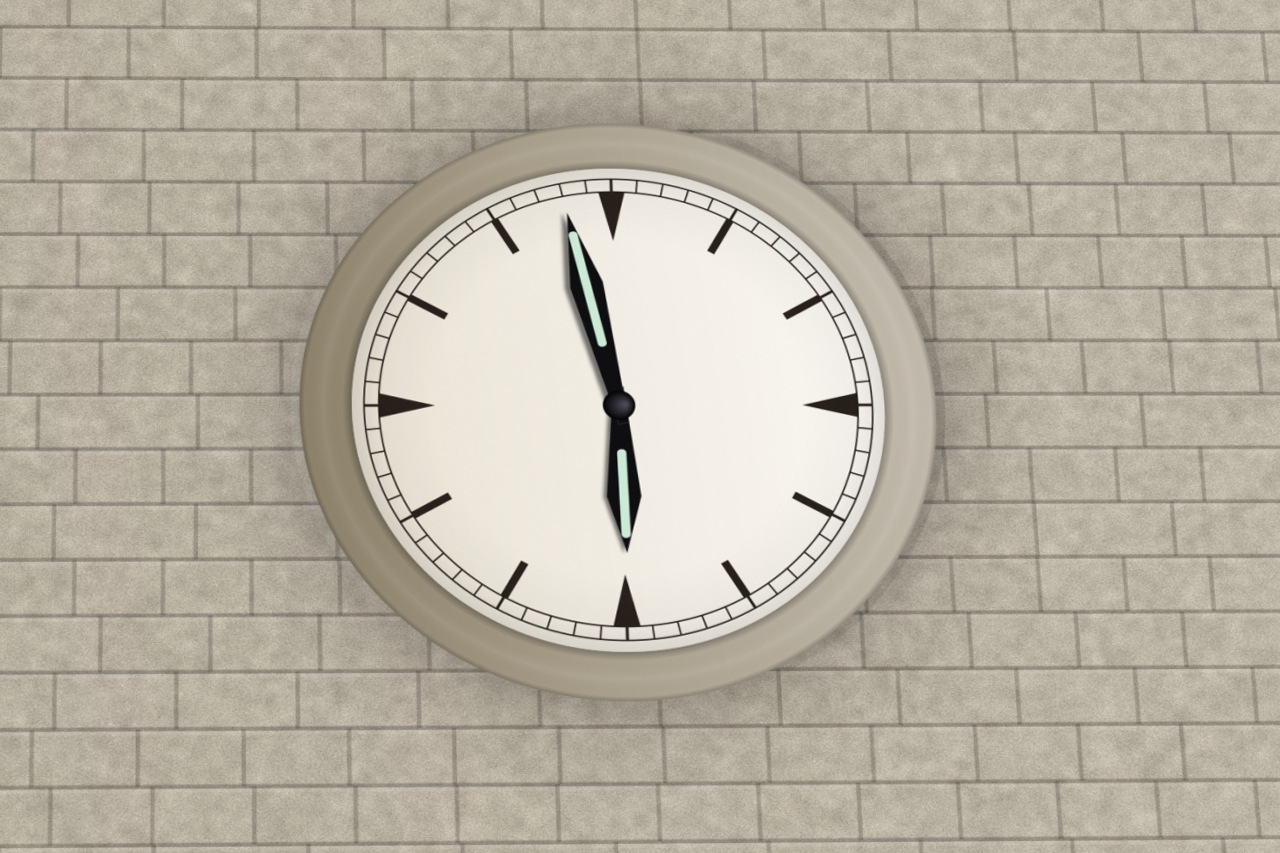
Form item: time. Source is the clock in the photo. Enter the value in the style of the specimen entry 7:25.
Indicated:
5:58
